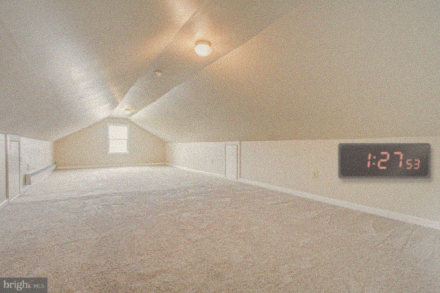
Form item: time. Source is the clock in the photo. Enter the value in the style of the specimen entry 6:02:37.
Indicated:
1:27:53
